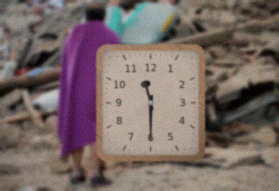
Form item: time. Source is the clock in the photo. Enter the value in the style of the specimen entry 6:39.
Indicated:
11:30
